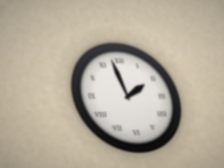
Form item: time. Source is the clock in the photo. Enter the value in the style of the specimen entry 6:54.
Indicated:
1:58
